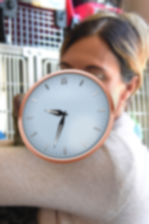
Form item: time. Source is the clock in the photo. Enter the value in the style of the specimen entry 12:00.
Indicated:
9:33
